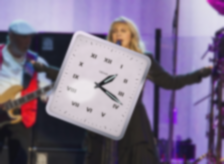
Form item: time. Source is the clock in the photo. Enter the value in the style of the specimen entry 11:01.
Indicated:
1:18
